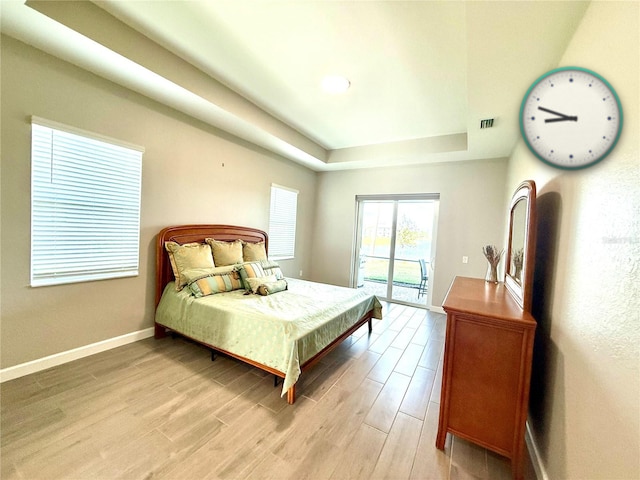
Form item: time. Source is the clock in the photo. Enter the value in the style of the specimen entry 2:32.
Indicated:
8:48
